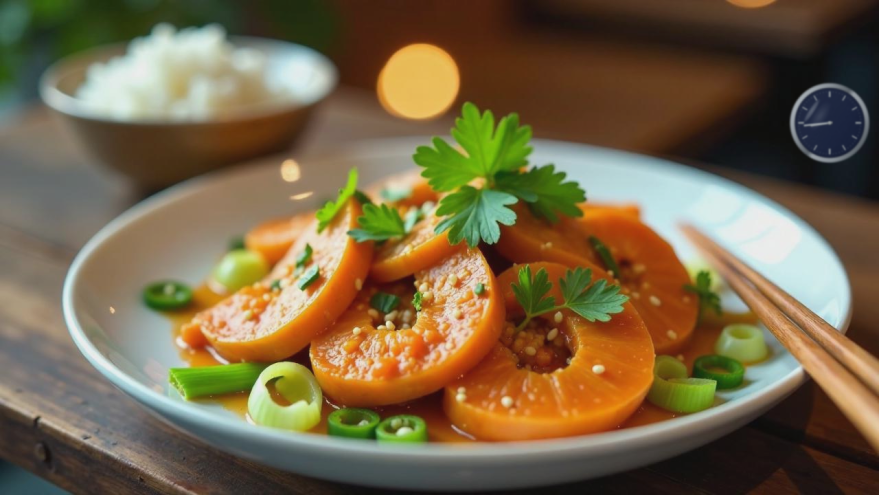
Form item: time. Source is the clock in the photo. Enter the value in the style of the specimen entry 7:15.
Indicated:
8:44
